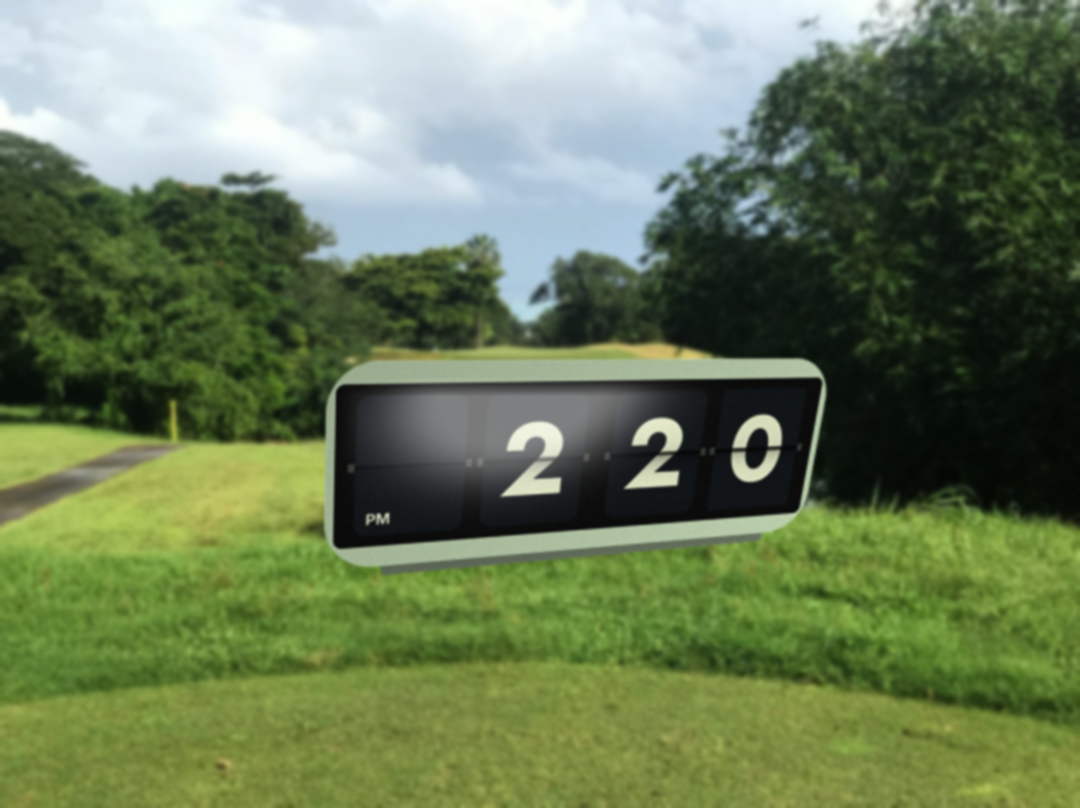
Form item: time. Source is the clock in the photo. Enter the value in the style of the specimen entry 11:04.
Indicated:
2:20
